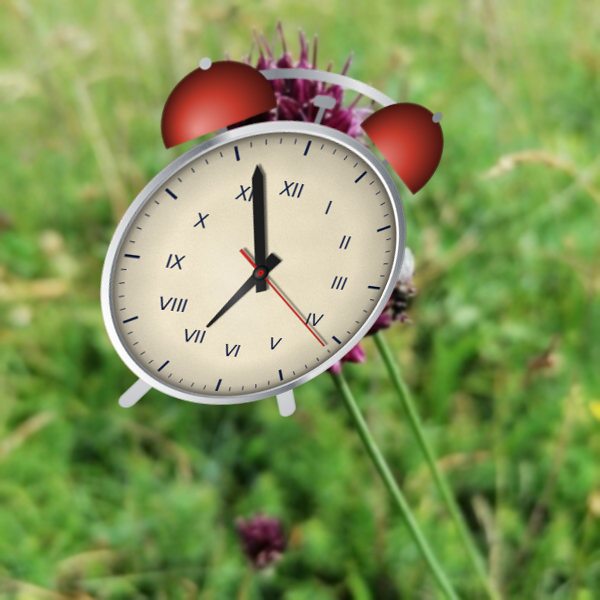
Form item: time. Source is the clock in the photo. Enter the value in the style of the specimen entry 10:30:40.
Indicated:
6:56:21
